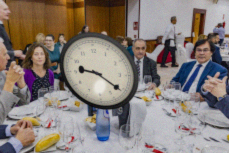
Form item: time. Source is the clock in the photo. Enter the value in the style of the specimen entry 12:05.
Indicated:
9:21
